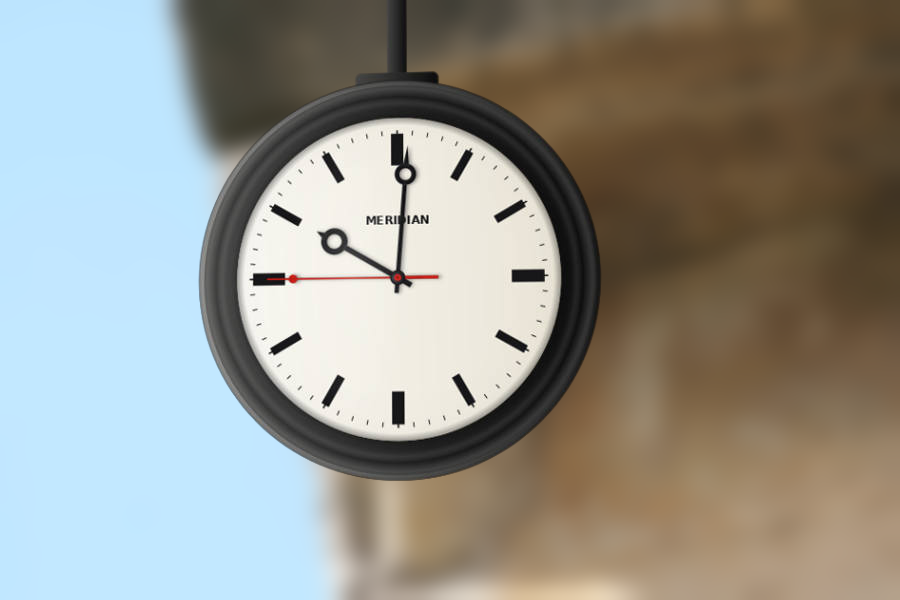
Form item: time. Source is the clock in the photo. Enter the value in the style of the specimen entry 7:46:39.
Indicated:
10:00:45
